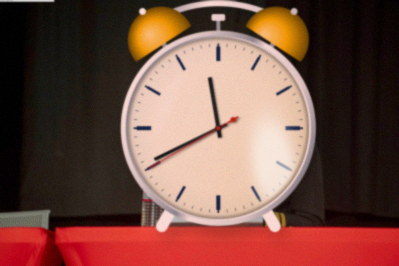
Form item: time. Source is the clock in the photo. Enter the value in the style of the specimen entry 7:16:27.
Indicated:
11:40:40
